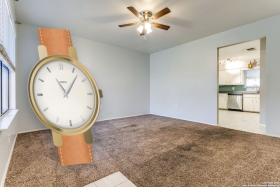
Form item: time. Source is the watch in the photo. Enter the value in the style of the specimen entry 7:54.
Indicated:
11:07
